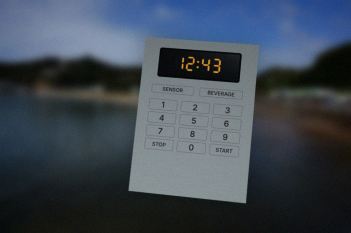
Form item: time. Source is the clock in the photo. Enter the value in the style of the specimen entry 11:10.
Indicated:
12:43
